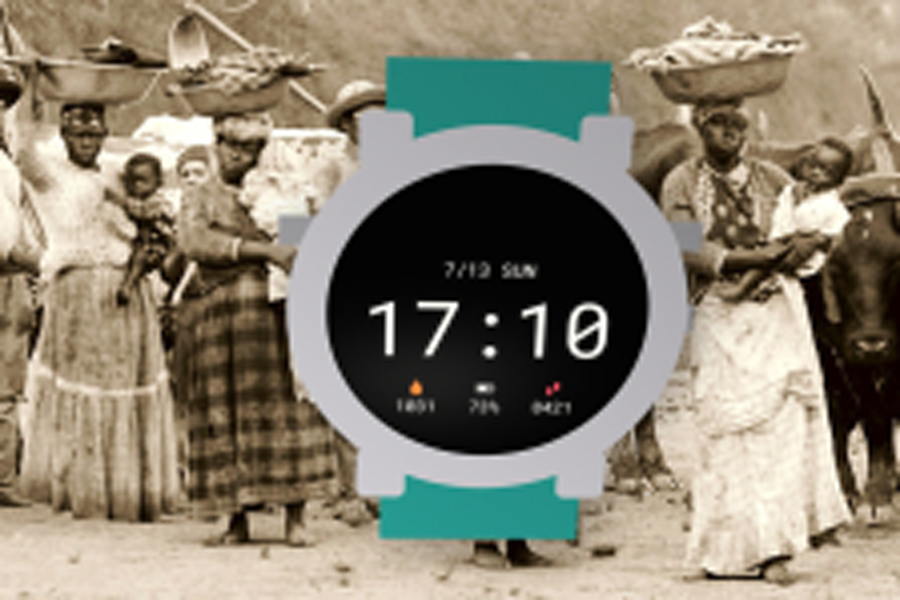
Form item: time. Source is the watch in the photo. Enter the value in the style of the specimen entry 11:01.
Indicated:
17:10
